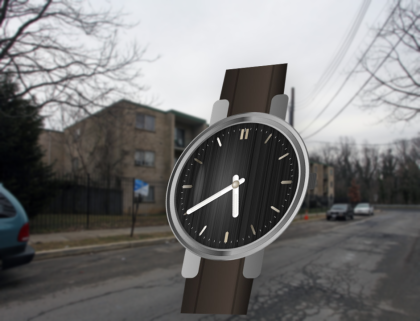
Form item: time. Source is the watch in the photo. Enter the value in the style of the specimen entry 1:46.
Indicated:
5:40
